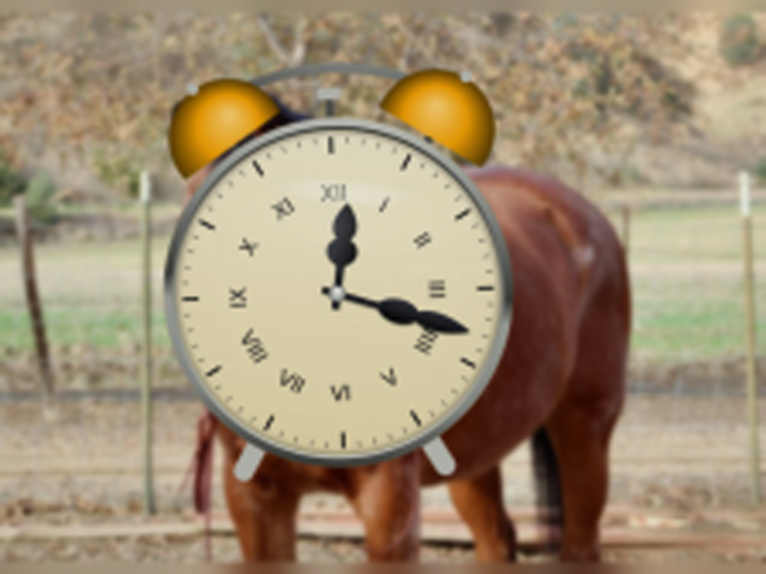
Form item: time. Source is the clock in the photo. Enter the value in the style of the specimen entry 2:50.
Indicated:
12:18
